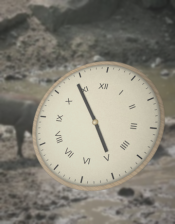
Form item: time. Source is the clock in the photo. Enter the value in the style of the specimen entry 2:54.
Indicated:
4:54
